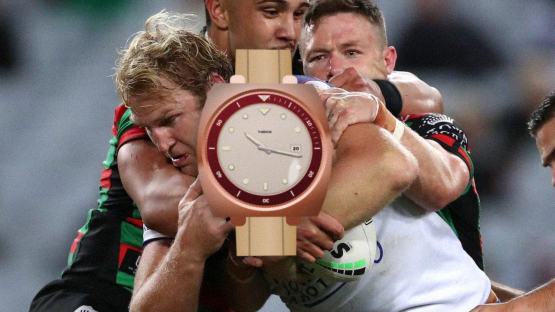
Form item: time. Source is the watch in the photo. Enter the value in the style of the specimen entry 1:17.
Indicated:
10:17
